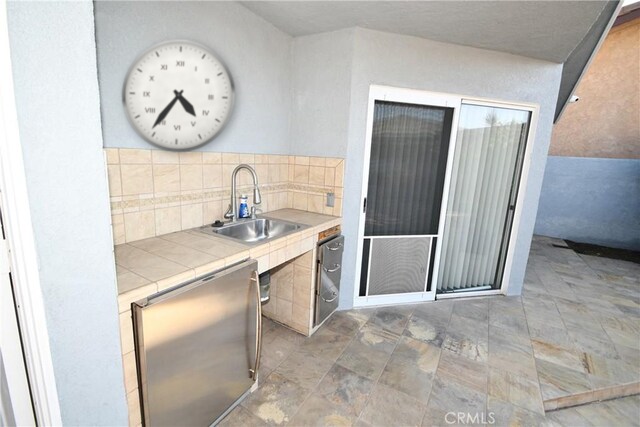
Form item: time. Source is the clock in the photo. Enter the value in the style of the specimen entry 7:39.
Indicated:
4:36
